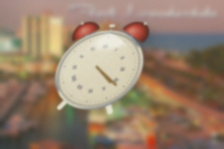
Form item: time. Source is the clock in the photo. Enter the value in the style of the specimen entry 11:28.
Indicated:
4:21
